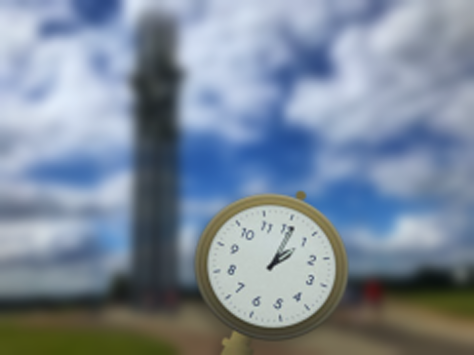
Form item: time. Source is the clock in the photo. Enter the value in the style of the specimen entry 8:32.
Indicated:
1:01
